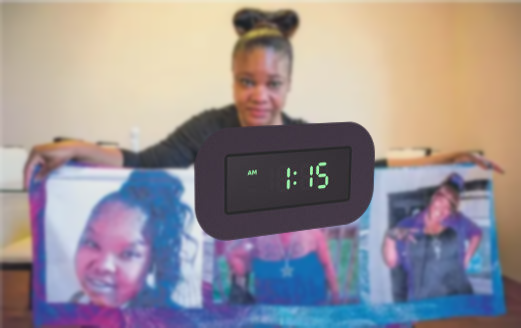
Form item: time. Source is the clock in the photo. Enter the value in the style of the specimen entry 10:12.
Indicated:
1:15
